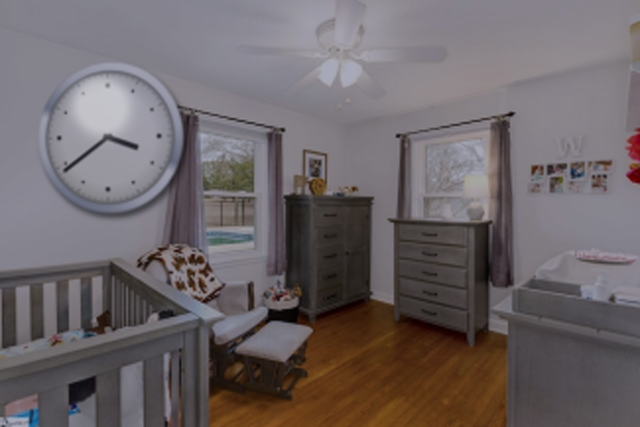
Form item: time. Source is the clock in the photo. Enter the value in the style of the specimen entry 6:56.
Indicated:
3:39
